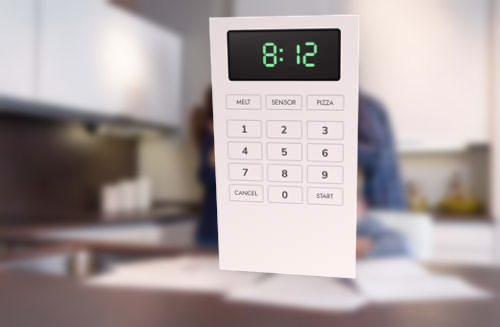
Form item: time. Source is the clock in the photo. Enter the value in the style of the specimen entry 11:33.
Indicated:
8:12
